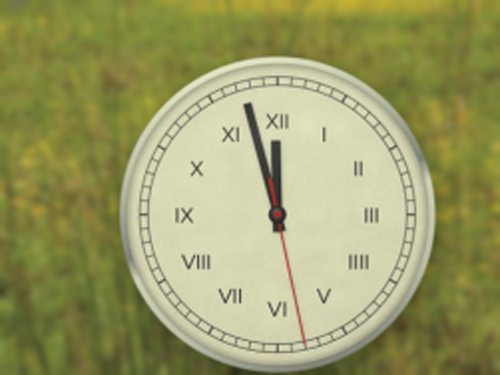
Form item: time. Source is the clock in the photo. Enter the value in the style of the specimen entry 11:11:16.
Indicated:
11:57:28
